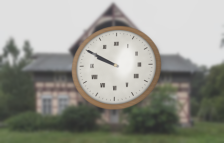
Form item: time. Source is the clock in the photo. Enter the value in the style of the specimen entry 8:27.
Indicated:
9:50
